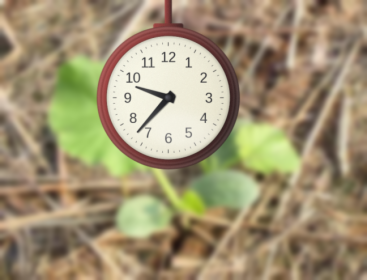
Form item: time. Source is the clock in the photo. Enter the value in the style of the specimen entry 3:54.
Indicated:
9:37
